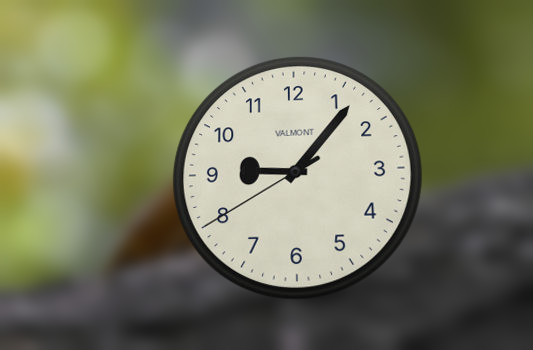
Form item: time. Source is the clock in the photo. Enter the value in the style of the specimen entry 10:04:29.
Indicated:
9:06:40
